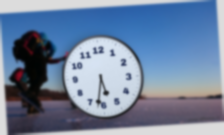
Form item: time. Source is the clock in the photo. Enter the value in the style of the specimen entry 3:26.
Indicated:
5:32
